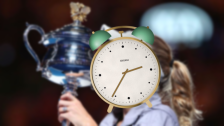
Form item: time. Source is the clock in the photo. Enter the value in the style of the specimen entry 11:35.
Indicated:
2:36
